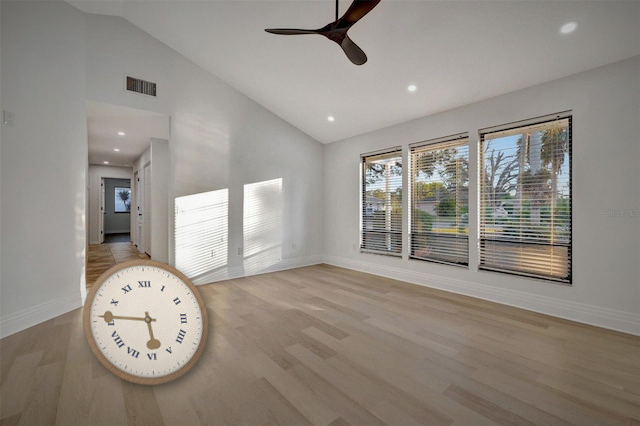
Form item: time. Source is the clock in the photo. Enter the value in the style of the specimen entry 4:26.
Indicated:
5:46
